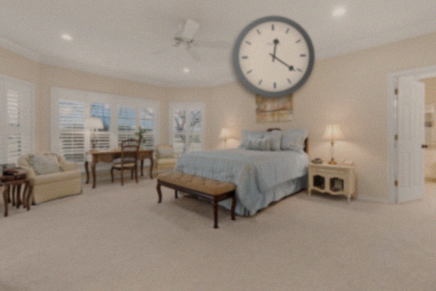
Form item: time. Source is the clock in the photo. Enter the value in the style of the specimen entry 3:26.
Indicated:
12:21
